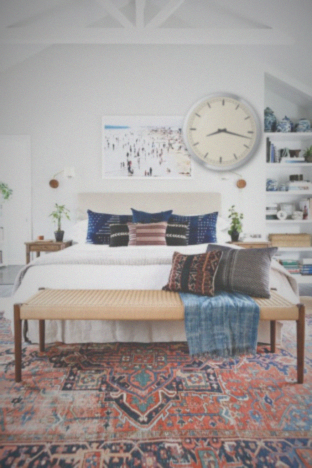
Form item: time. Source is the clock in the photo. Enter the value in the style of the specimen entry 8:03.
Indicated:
8:17
